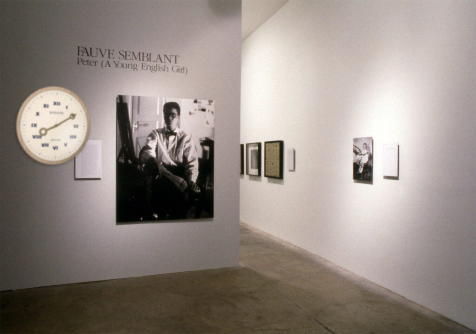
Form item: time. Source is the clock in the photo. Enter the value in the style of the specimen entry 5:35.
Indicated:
8:10
